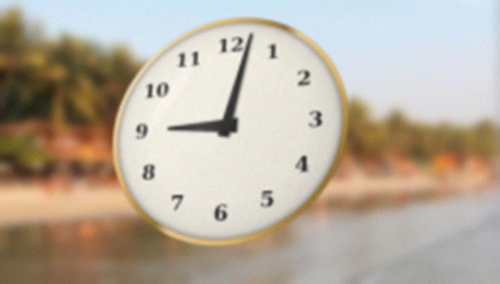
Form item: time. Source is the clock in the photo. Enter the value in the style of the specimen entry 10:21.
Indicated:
9:02
